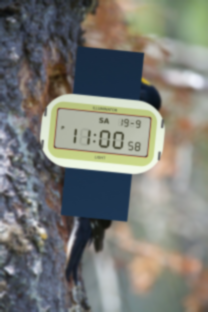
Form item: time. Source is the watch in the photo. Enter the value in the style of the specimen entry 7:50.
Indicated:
11:00
